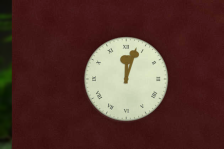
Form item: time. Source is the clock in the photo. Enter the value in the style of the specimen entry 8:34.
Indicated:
12:03
